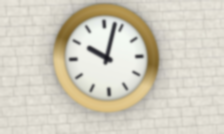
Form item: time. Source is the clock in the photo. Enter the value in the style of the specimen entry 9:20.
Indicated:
10:03
